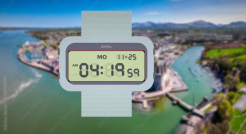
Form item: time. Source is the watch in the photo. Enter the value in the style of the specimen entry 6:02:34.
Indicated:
4:19:59
